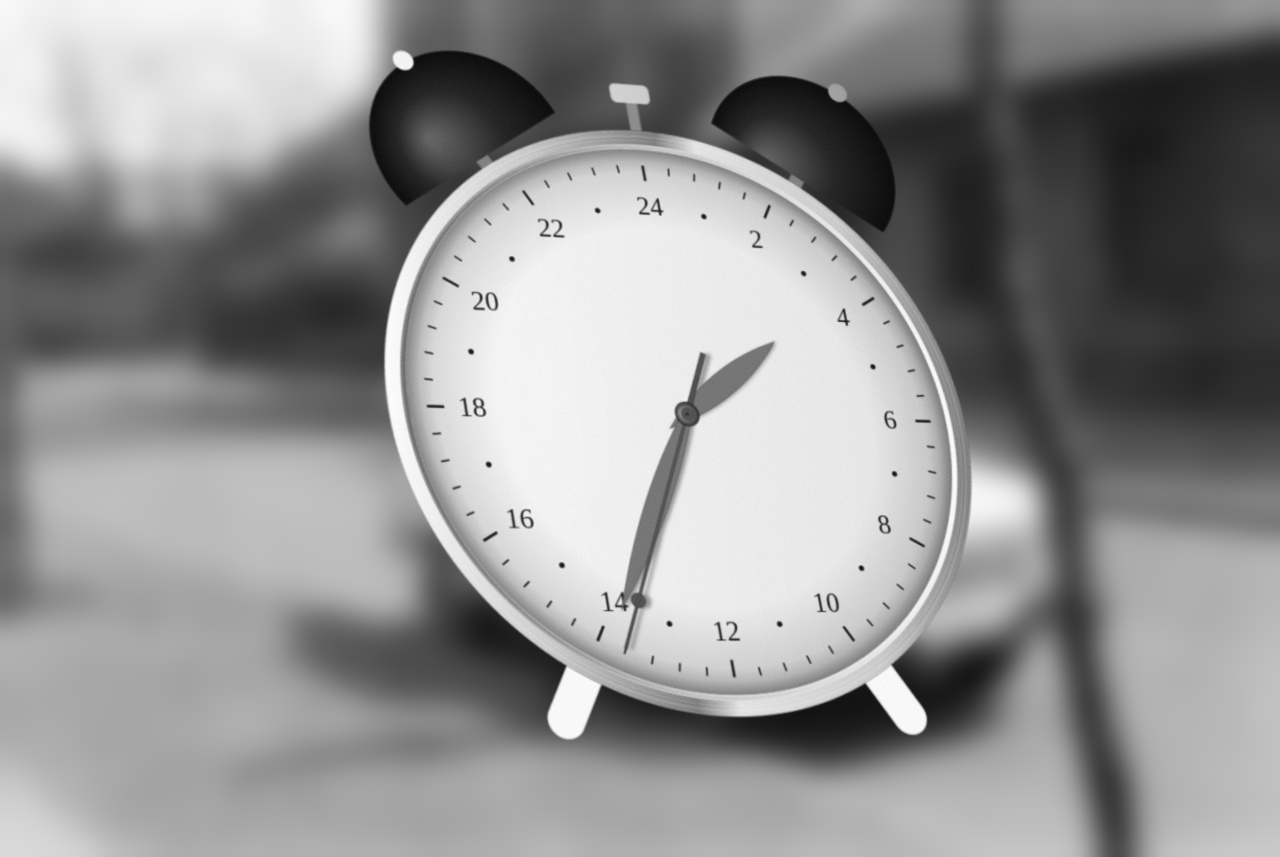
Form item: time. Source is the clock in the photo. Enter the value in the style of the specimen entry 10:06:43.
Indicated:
3:34:34
